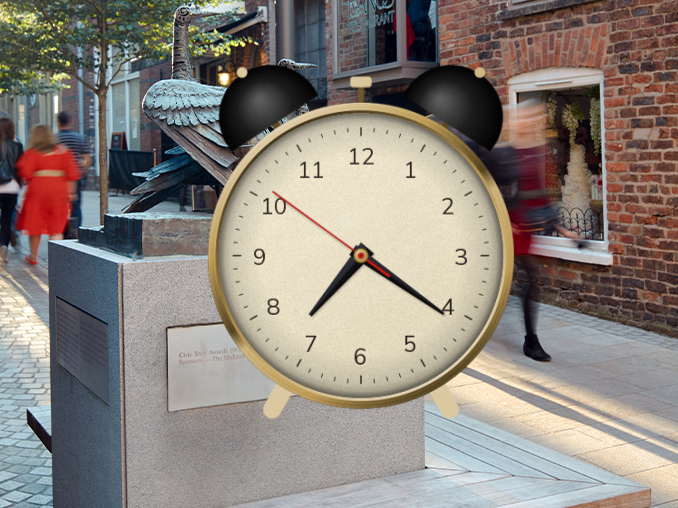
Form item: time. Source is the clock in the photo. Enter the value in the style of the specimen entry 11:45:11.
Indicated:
7:20:51
